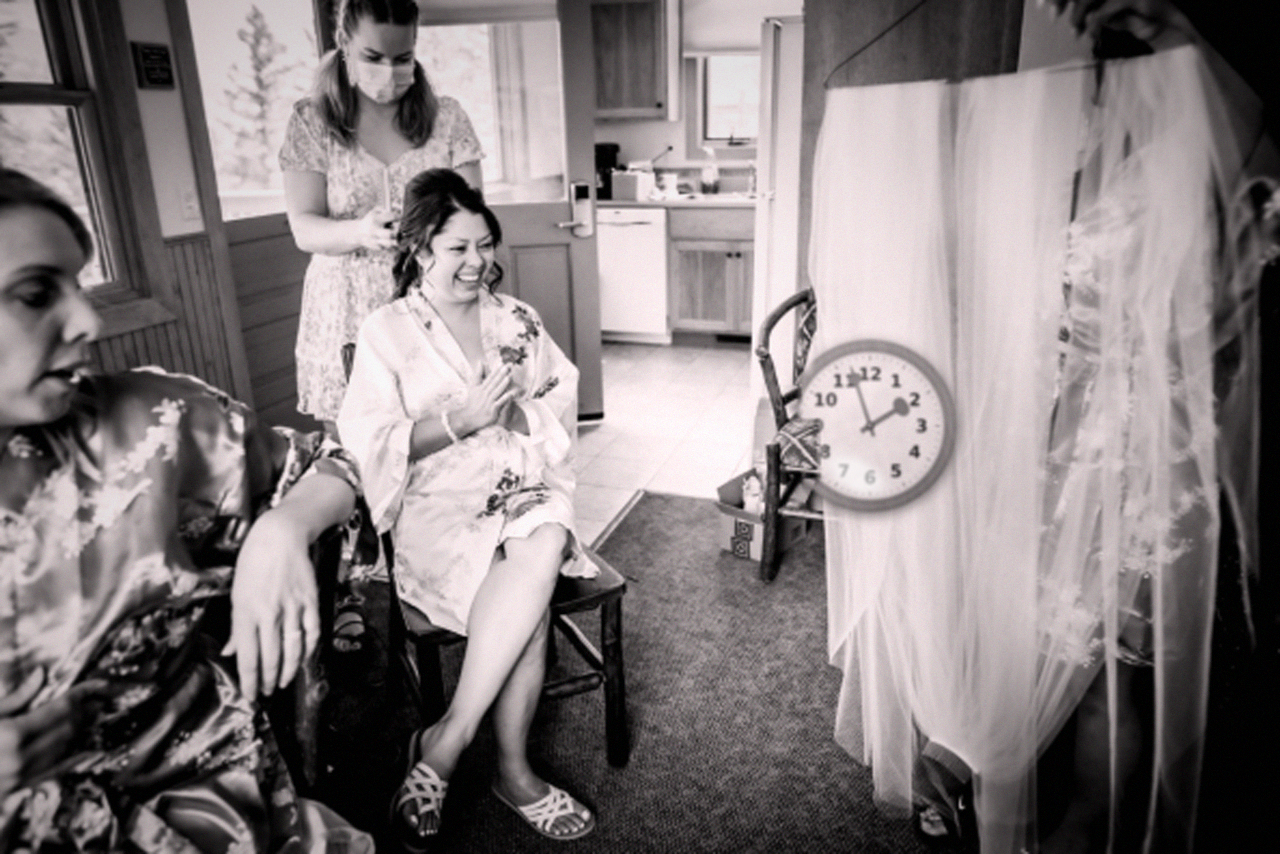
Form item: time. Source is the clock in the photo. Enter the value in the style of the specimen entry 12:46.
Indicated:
1:57
